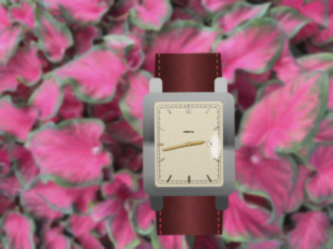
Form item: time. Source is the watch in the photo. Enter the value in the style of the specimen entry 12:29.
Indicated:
2:43
